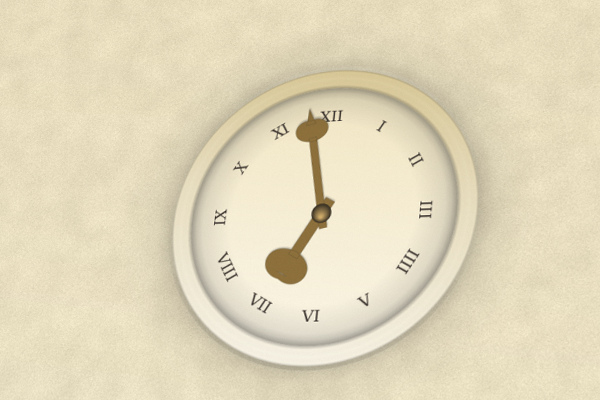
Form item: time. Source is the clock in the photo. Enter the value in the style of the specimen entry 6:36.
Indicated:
6:58
